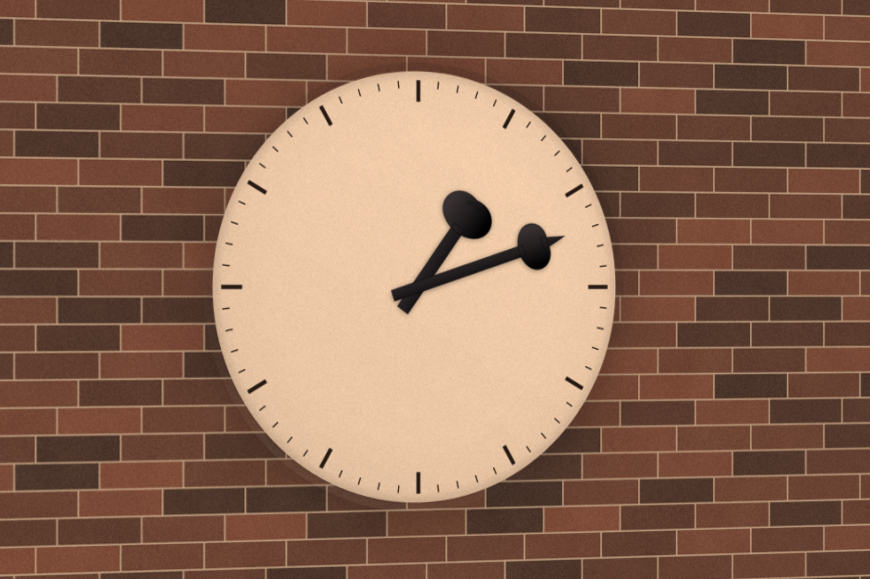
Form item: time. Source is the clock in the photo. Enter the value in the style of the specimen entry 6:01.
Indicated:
1:12
